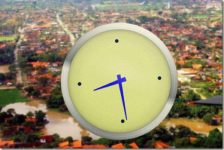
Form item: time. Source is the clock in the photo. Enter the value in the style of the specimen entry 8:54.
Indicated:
8:29
